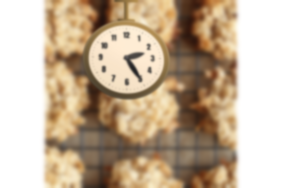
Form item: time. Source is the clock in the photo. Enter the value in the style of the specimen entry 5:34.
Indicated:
2:25
